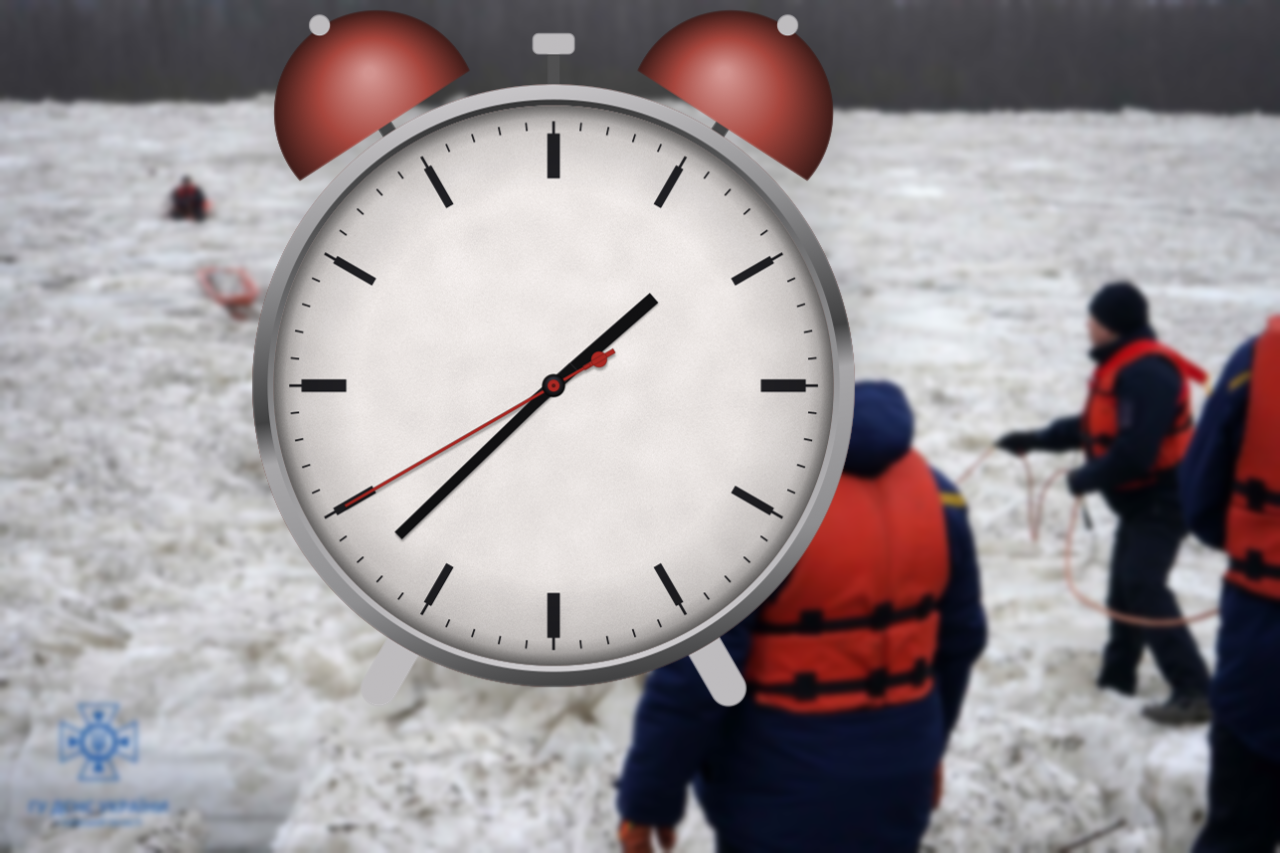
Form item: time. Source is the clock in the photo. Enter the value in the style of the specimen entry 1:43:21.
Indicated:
1:37:40
